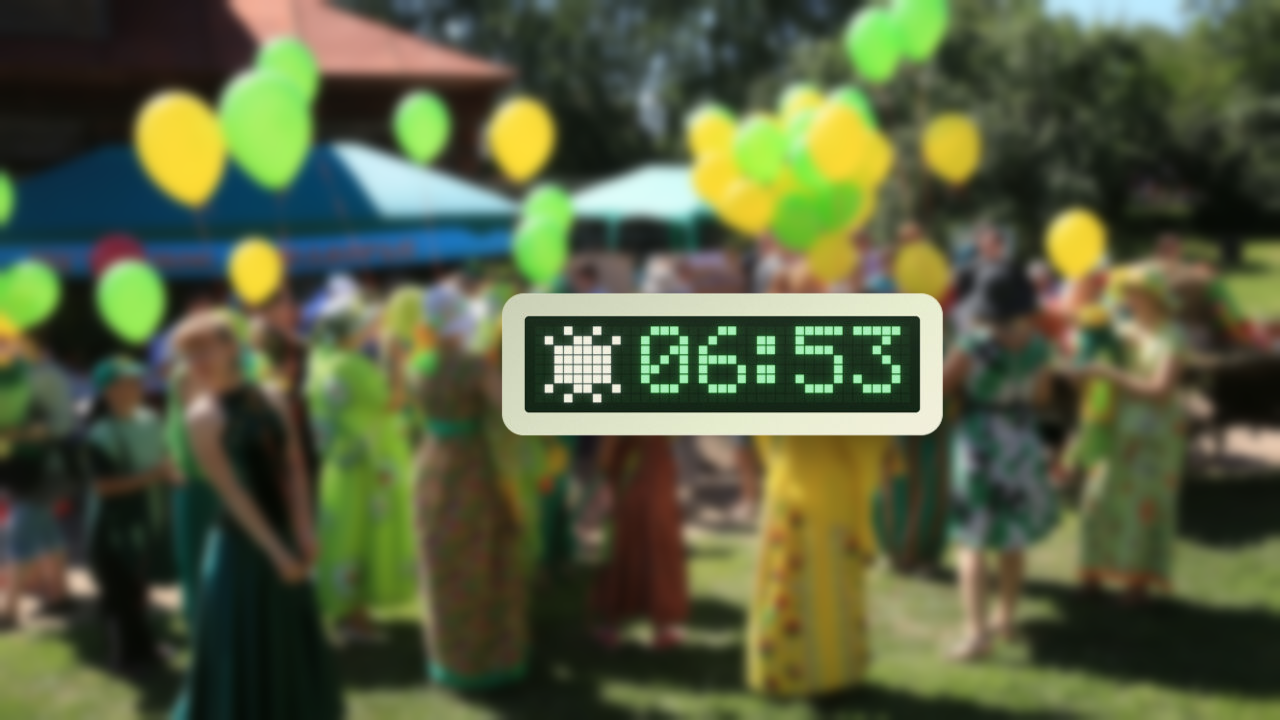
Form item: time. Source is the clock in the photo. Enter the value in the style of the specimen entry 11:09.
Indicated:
6:53
